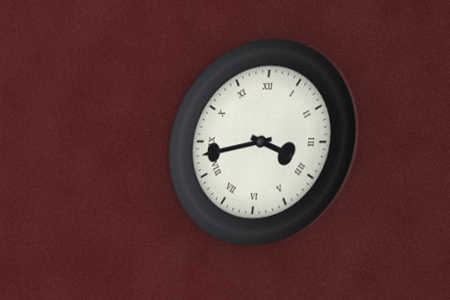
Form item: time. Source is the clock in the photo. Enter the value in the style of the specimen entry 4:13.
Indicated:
3:43
